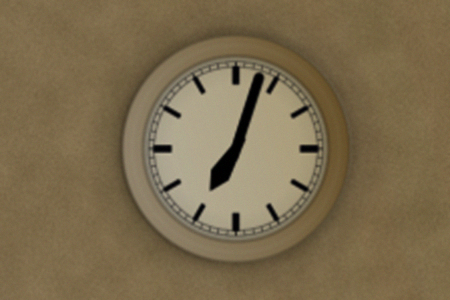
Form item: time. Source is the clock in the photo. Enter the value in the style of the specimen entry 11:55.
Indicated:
7:03
